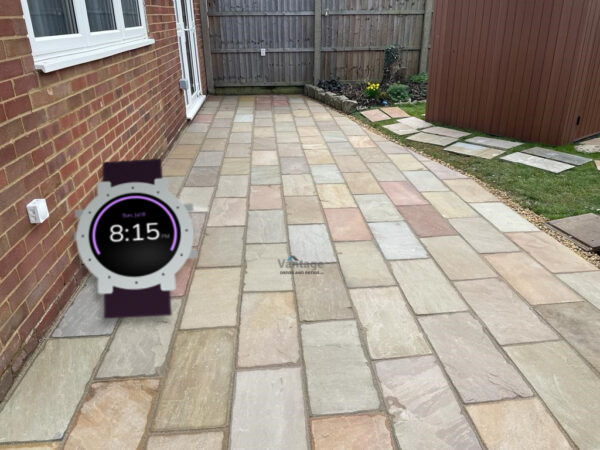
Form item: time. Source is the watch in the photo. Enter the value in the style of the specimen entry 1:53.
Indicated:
8:15
